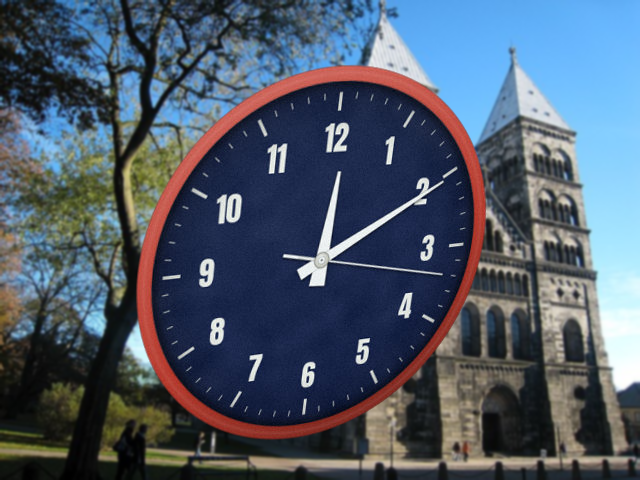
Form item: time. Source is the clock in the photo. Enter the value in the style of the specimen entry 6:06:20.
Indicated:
12:10:17
